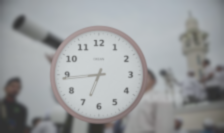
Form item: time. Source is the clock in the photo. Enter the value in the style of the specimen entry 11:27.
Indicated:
6:44
